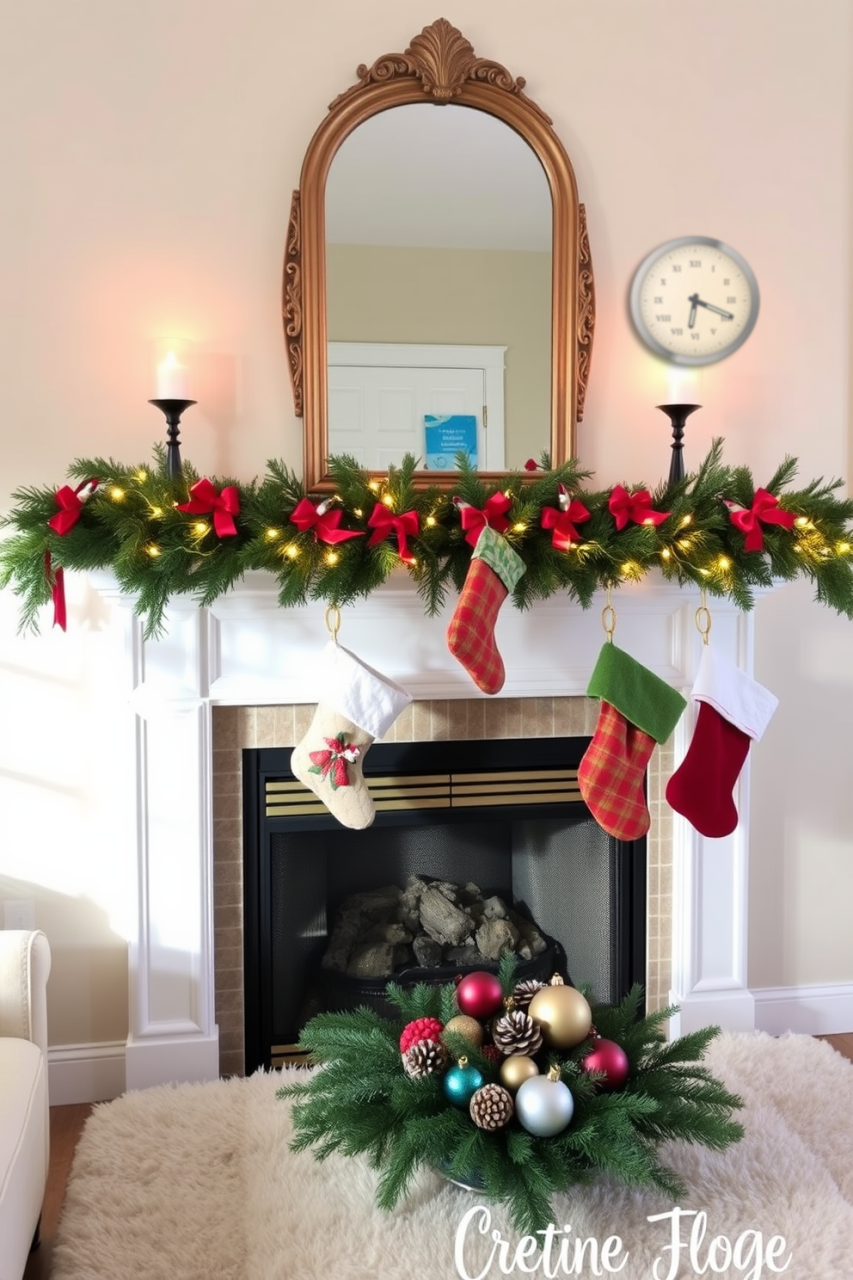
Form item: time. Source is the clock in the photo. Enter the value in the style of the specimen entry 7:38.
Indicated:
6:19
